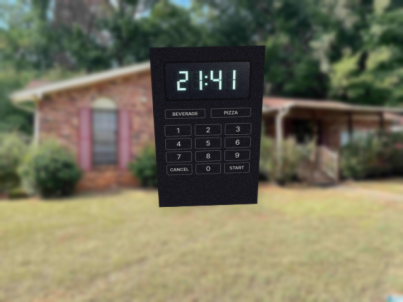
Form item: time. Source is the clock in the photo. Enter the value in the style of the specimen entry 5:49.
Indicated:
21:41
